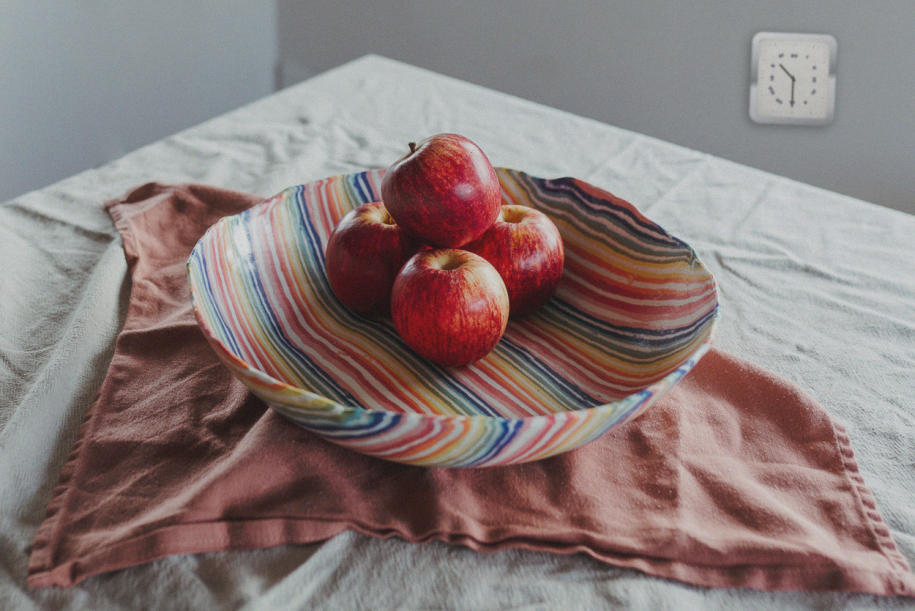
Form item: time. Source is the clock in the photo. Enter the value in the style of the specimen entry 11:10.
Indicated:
10:30
